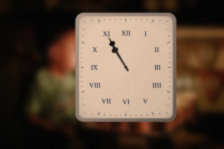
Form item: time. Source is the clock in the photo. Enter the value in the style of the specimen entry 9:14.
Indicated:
10:55
